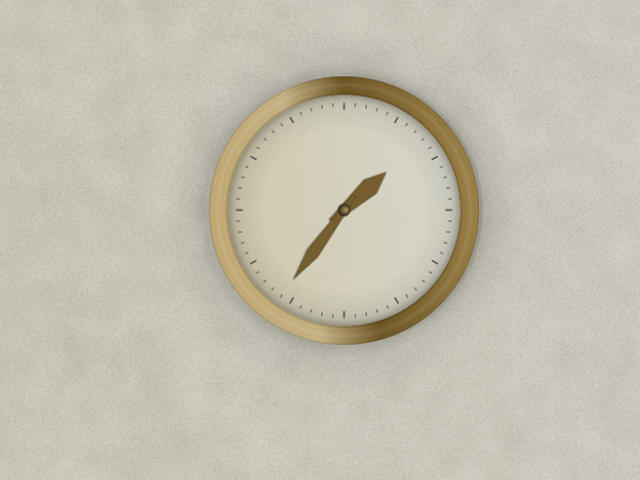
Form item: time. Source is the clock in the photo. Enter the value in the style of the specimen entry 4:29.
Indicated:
1:36
